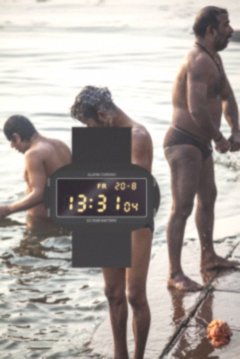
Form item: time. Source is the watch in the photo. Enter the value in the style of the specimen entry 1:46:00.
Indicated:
13:31:04
